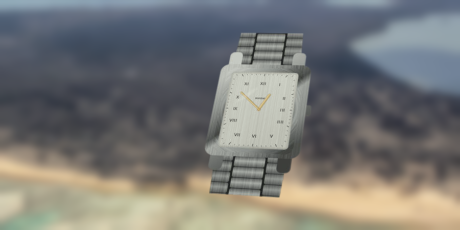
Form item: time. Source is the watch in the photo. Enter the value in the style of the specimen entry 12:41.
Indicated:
12:52
